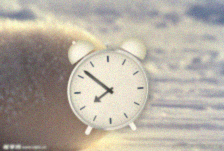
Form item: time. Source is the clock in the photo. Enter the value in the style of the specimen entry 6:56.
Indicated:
7:52
